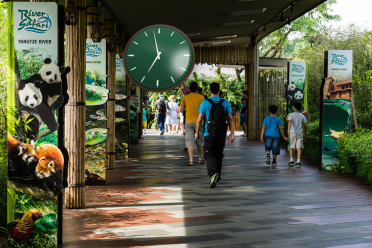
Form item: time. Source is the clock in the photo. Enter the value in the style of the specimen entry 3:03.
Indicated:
6:58
